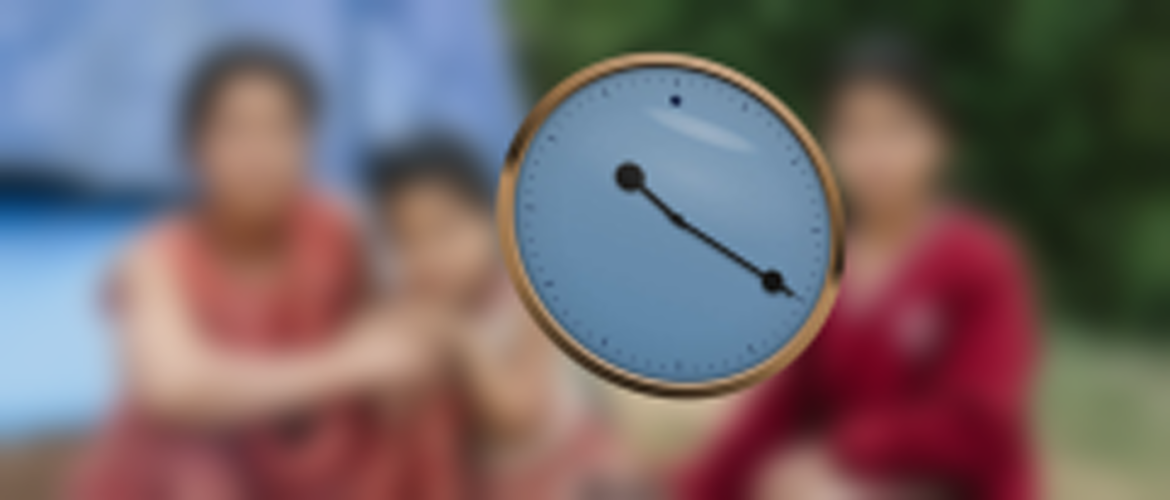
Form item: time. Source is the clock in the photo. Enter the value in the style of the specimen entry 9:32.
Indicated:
10:20
